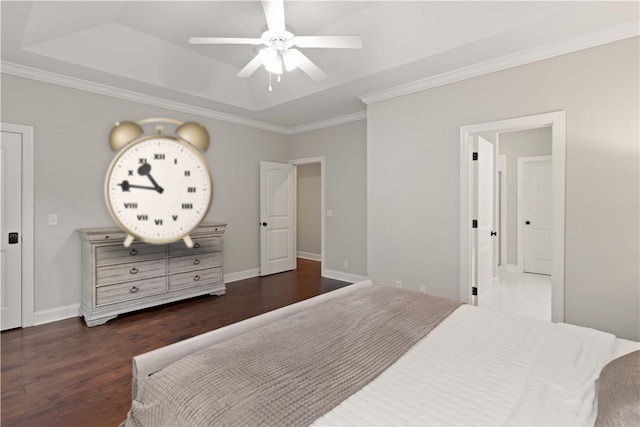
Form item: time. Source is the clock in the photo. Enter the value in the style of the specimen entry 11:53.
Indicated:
10:46
